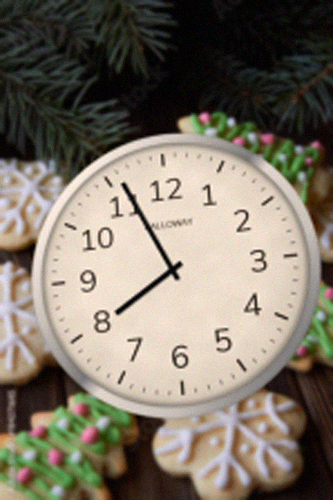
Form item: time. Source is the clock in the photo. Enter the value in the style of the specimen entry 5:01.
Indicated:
7:56
